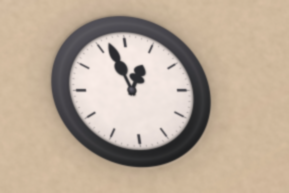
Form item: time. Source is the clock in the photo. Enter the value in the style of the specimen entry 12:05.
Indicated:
12:57
